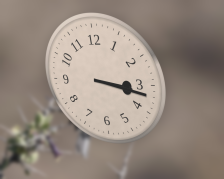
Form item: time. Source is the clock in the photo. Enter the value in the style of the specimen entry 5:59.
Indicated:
3:17
